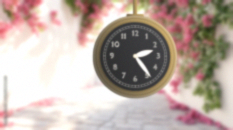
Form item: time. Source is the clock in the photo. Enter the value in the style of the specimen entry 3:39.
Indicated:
2:24
